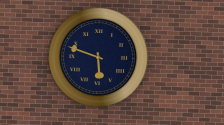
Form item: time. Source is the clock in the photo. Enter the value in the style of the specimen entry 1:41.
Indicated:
5:48
